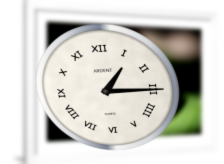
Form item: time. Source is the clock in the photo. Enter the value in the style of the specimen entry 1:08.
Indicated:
1:15
